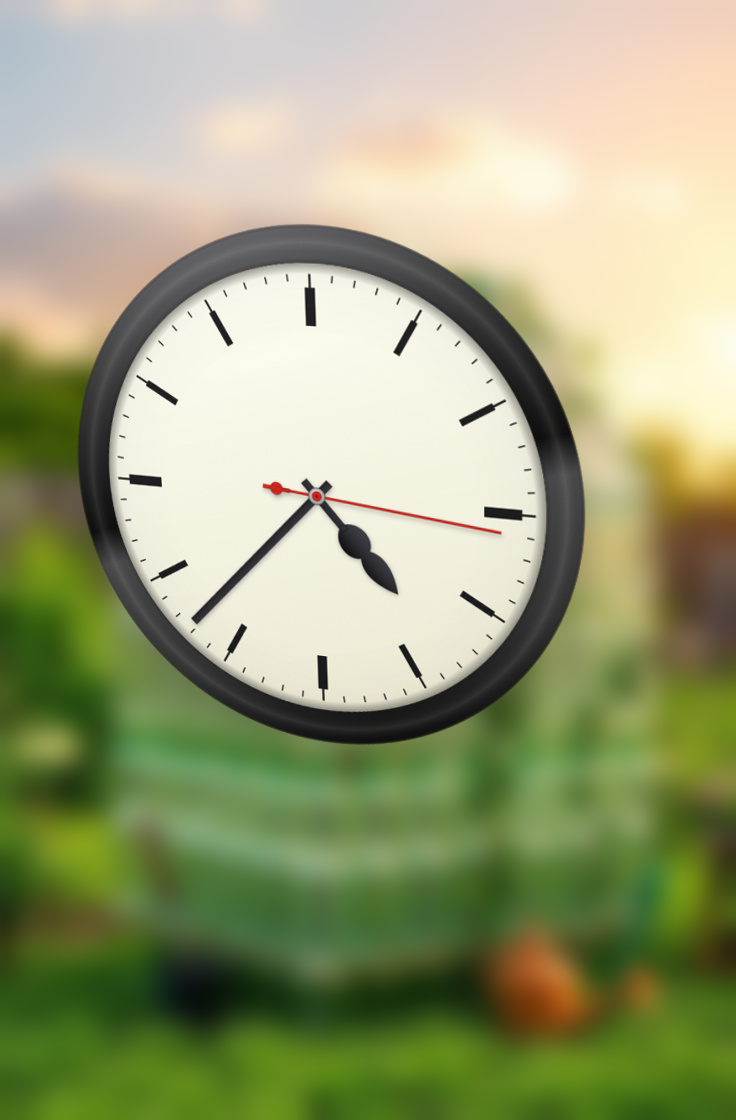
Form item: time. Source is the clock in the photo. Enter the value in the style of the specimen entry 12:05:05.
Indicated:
4:37:16
